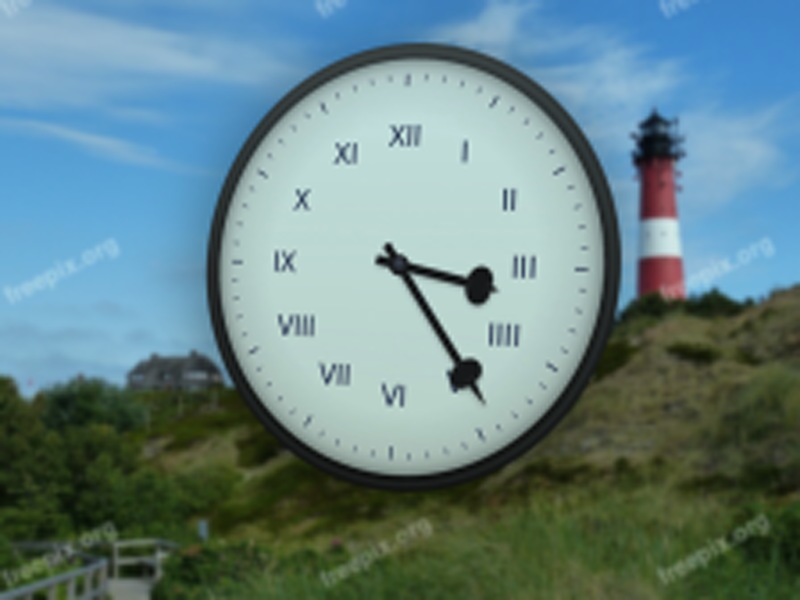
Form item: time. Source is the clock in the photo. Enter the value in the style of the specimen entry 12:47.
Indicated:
3:24
